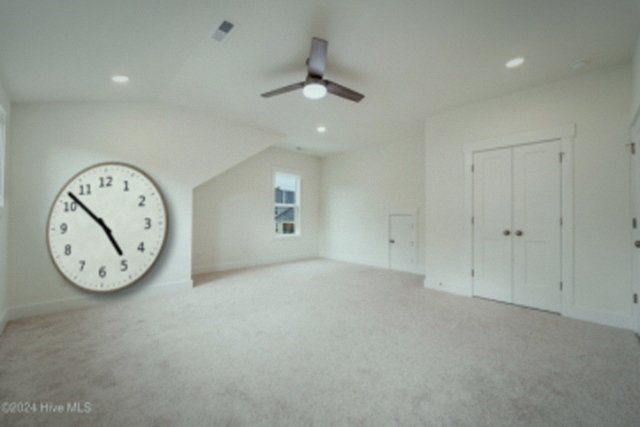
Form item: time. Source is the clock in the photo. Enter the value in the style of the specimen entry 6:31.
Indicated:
4:52
